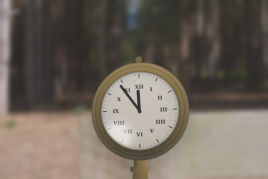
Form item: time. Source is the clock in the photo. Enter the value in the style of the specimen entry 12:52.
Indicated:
11:54
